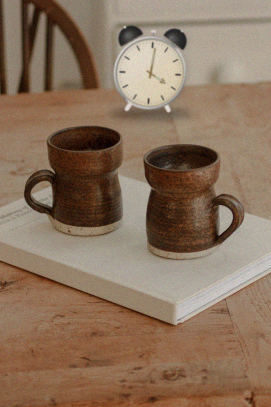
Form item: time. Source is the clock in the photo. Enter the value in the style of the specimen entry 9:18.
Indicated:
4:01
